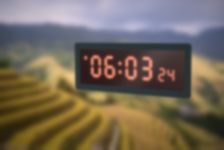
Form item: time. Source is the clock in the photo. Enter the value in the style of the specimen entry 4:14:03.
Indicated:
6:03:24
